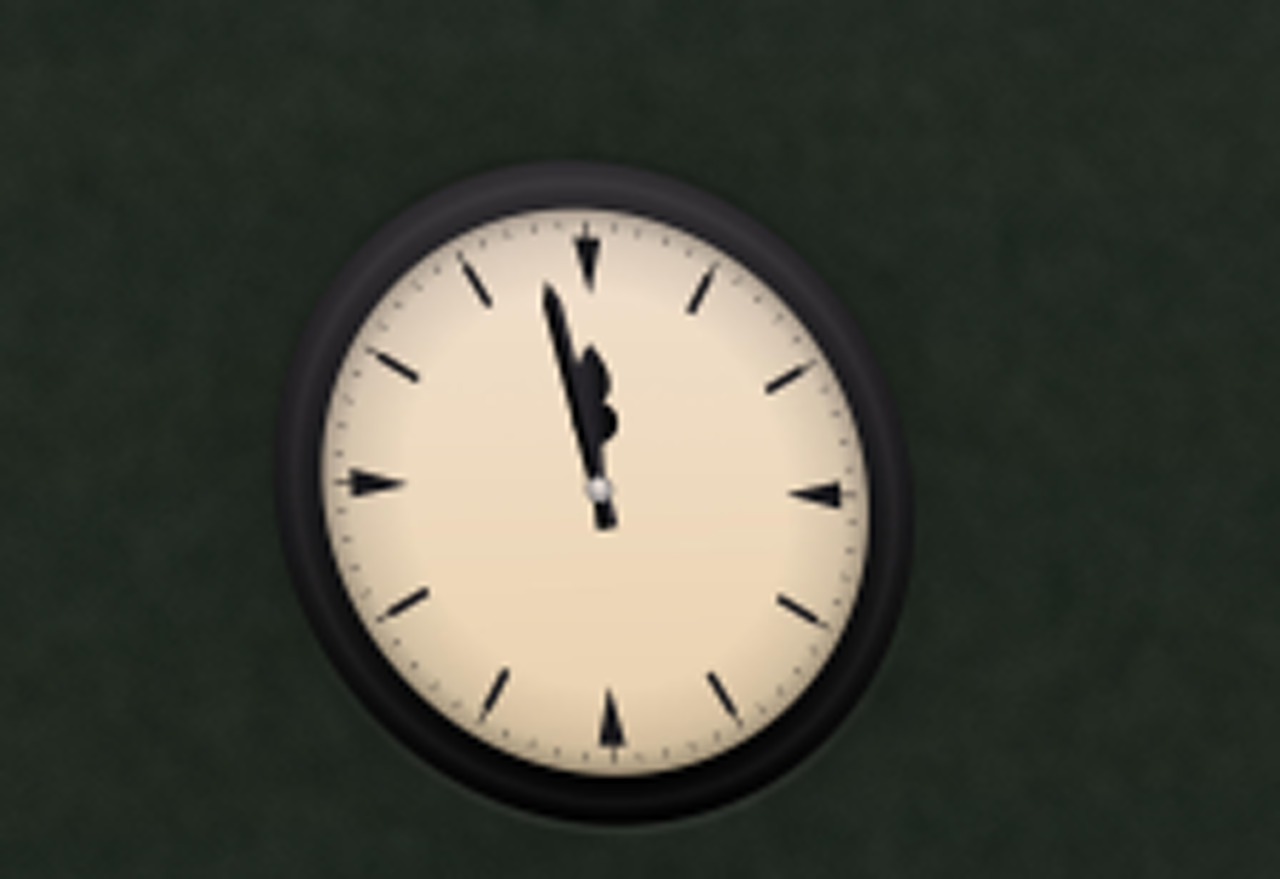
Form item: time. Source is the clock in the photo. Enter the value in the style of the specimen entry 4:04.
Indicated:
11:58
